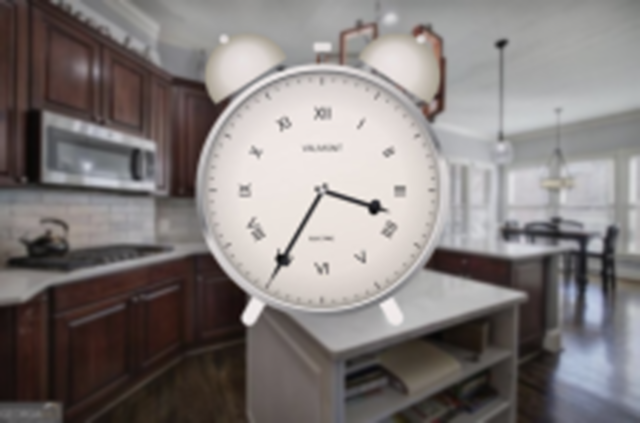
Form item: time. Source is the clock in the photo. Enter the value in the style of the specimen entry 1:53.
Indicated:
3:35
